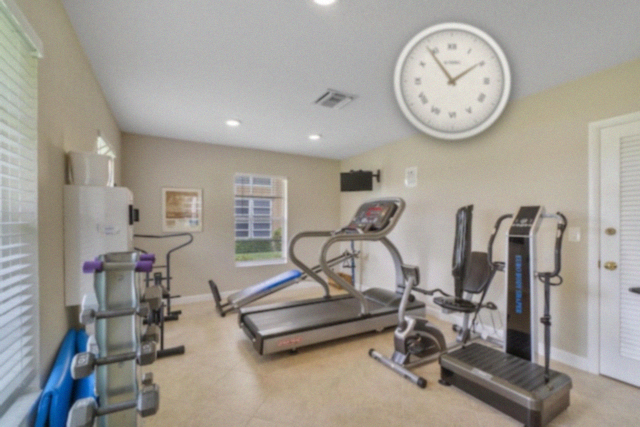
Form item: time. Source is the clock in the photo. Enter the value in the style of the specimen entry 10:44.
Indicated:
1:54
